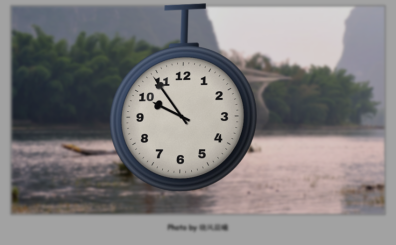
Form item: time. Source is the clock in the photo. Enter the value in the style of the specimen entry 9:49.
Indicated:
9:54
